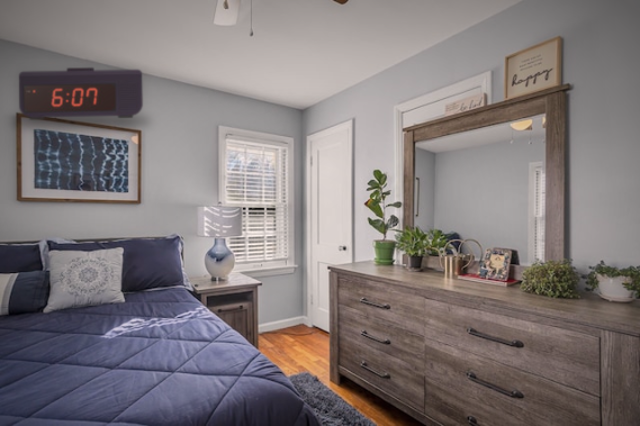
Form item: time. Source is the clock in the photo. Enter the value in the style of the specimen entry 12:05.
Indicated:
6:07
